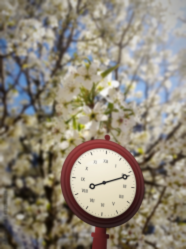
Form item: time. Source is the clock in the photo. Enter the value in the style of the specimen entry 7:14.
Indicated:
8:11
